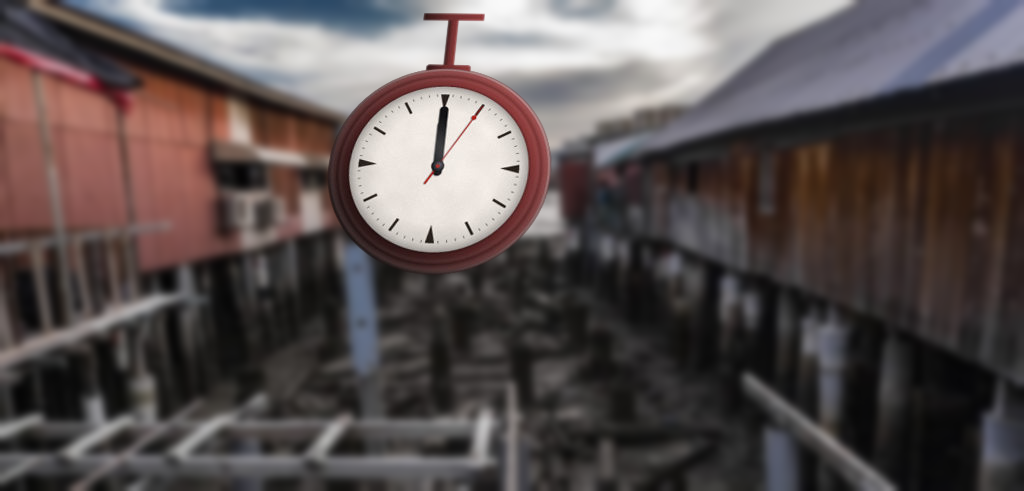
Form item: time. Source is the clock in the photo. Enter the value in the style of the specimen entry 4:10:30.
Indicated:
12:00:05
